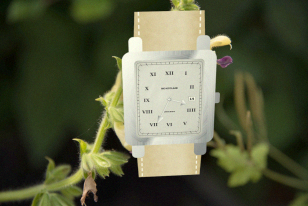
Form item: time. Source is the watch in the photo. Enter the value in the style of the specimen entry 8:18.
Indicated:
3:34
